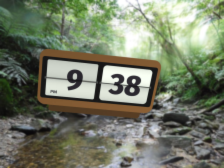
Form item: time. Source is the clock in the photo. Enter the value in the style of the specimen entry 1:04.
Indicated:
9:38
